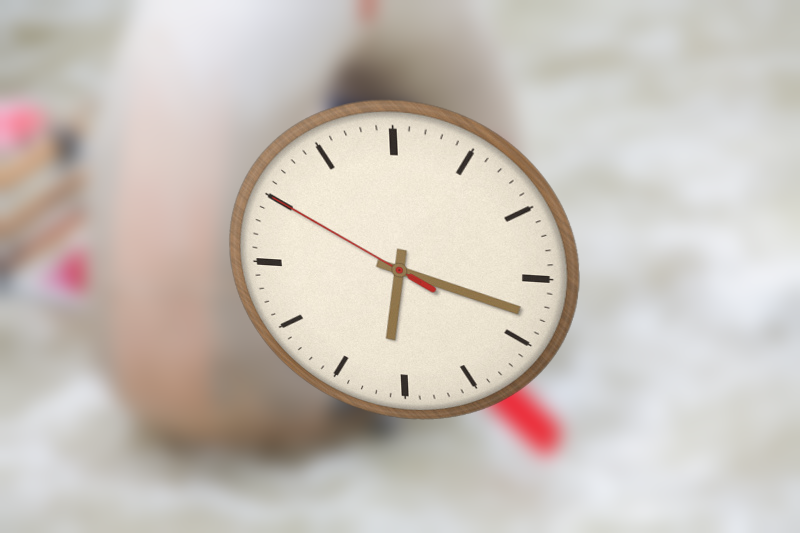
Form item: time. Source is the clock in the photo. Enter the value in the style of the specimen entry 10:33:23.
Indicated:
6:17:50
